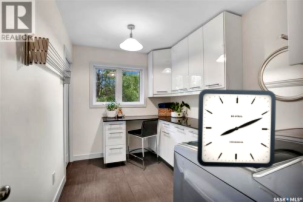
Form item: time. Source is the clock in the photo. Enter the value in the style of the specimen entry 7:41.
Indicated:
8:11
